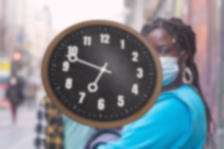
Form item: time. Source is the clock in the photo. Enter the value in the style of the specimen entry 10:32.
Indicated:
6:48
